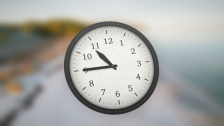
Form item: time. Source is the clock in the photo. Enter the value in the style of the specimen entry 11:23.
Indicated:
10:45
